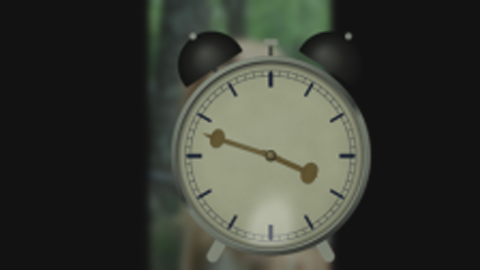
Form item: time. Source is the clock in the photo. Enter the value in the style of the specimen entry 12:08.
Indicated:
3:48
